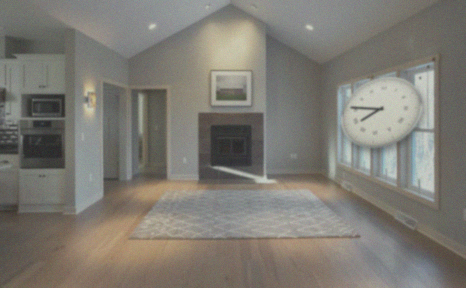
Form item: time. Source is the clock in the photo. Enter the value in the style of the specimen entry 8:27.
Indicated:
7:46
